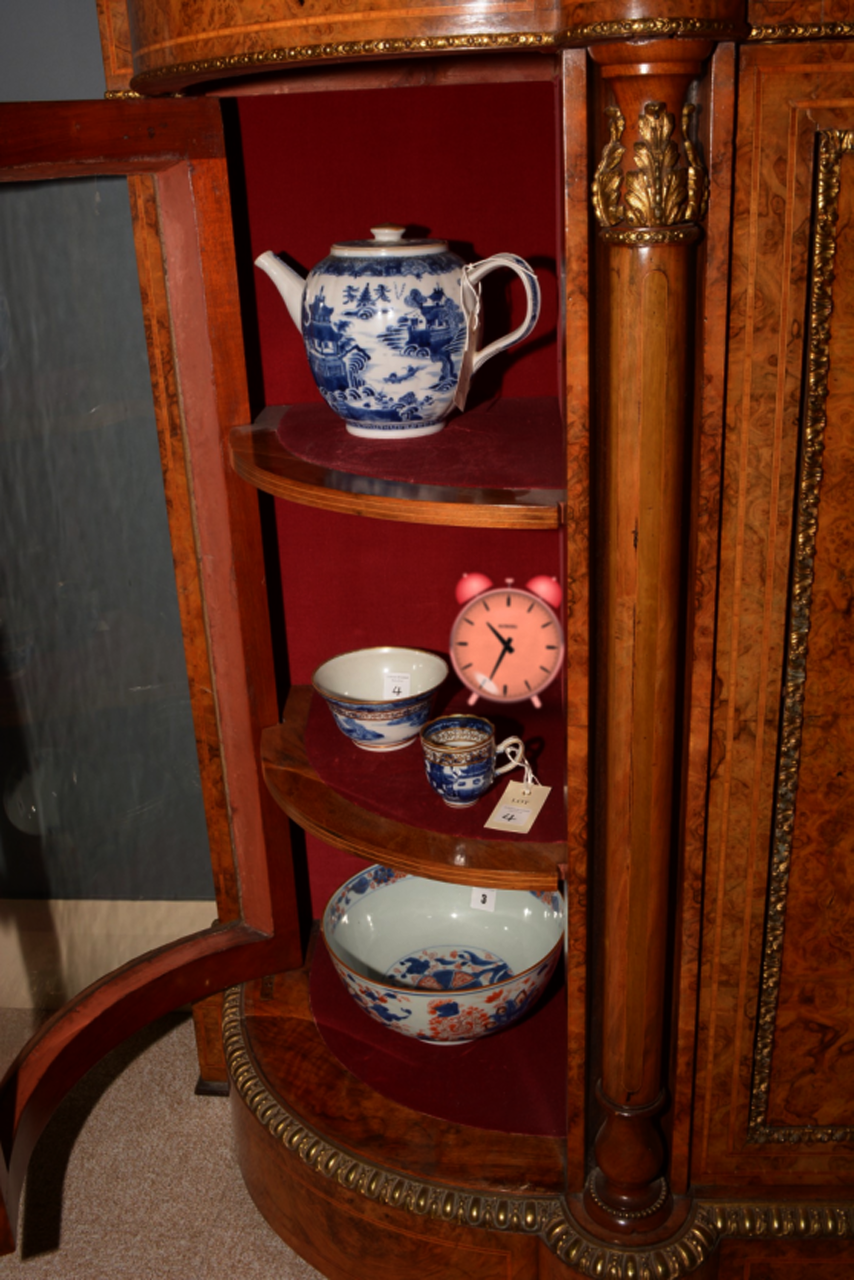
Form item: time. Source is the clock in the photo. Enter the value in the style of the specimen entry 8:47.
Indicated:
10:34
